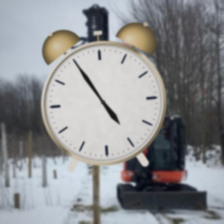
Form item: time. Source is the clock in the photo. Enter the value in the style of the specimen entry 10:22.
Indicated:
4:55
